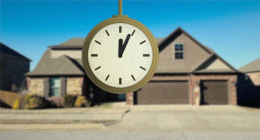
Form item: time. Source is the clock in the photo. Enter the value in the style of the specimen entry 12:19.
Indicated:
12:04
